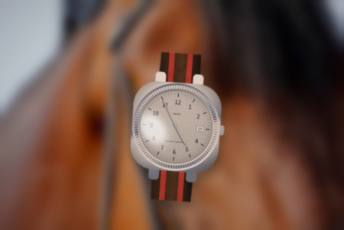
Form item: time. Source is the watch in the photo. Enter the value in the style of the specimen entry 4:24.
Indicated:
4:55
